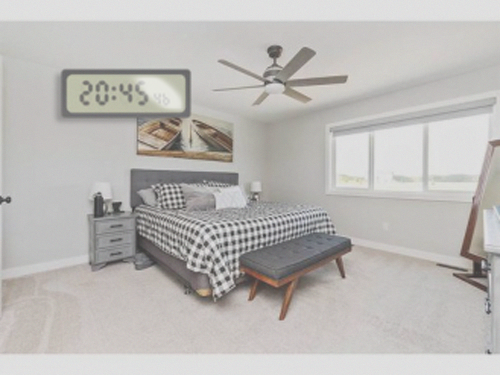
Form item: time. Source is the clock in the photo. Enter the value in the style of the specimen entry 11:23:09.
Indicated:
20:45:46
